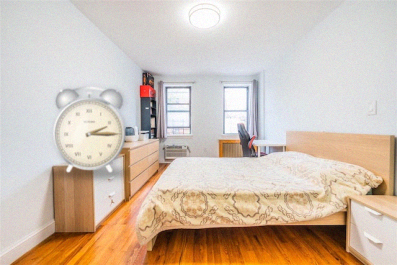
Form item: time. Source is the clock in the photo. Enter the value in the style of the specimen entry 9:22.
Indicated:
2:15
